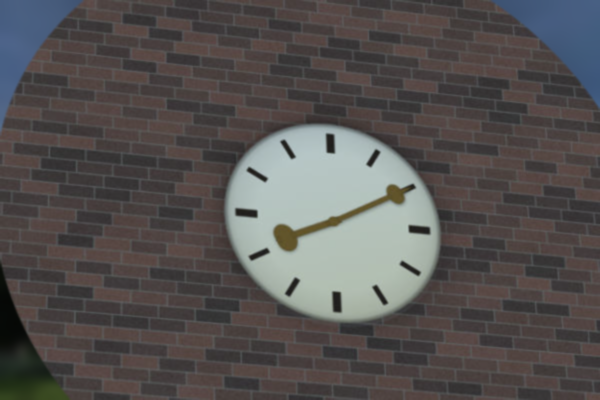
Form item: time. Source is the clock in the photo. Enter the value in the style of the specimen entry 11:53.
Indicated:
8:10
